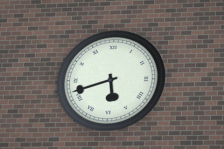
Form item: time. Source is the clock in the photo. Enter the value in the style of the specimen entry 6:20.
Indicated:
5:42
